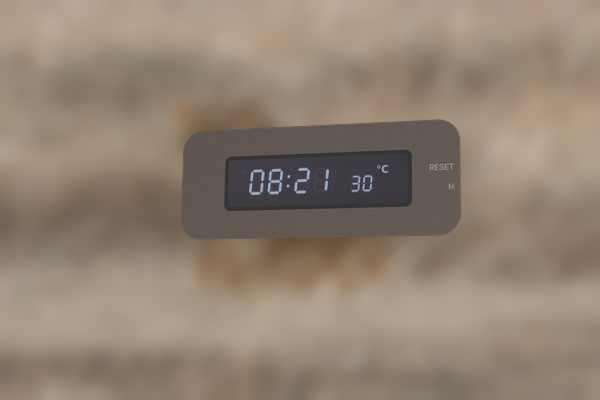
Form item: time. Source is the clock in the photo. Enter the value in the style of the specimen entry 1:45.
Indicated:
8:21
